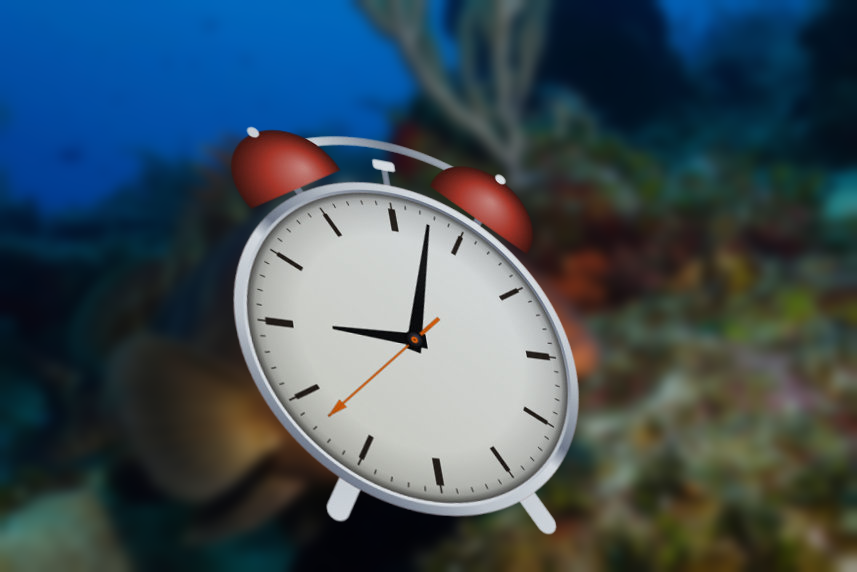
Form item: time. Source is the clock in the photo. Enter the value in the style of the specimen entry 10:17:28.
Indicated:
9:02:38
